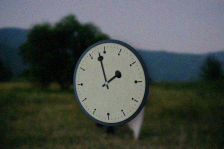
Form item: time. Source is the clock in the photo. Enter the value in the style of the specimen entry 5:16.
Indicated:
1:58
